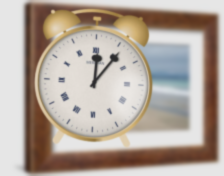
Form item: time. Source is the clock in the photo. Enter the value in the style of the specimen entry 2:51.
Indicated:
12:06
